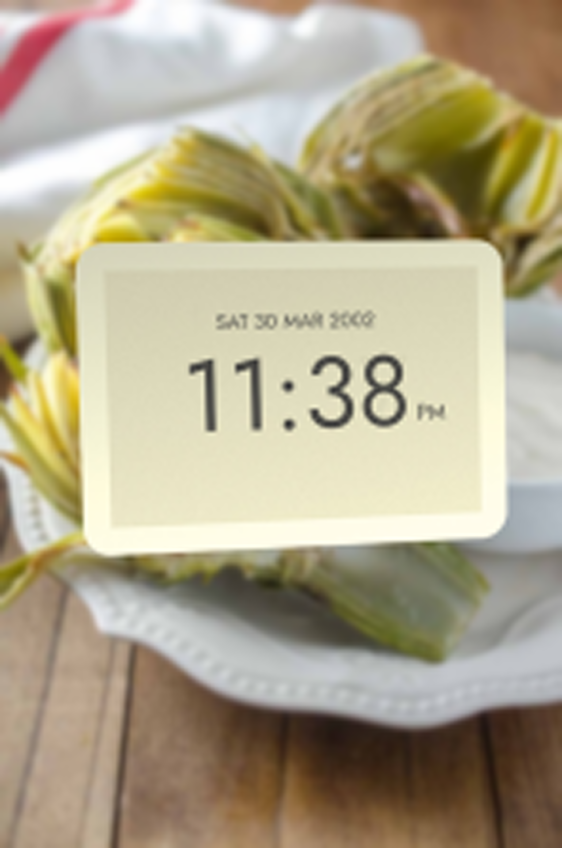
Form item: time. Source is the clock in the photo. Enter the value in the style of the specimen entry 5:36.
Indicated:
11:38
